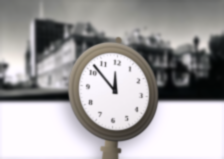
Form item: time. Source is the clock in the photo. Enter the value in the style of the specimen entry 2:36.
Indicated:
11:52
